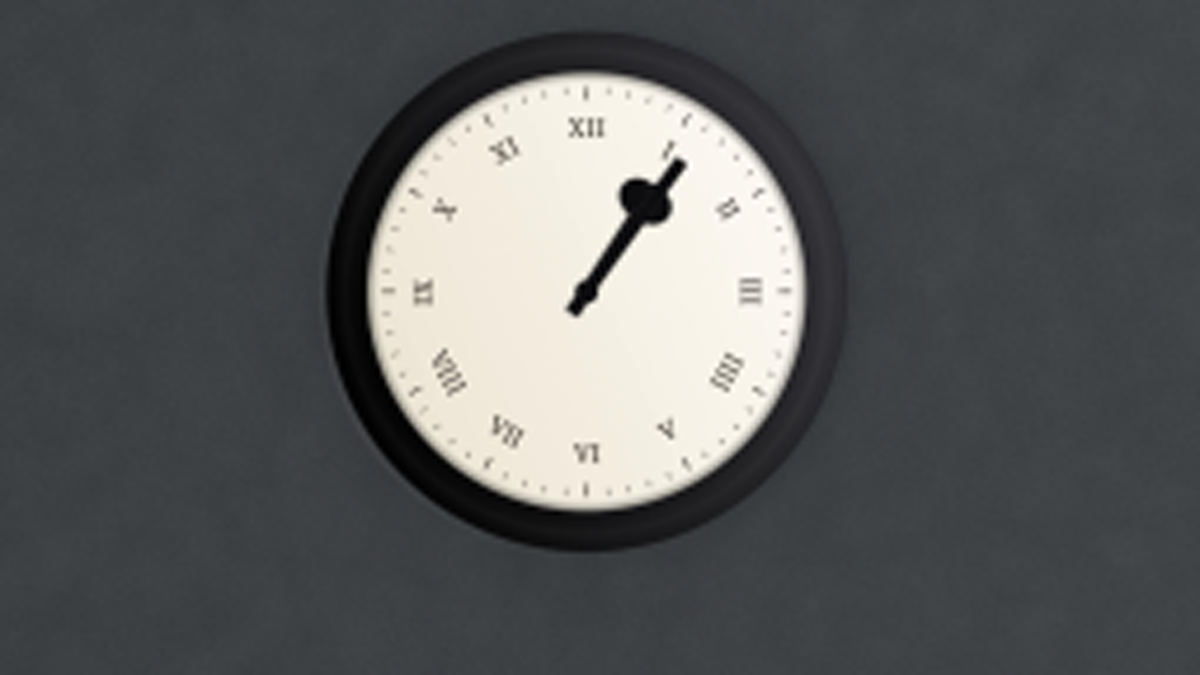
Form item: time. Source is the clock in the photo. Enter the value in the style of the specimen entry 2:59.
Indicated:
1:06
